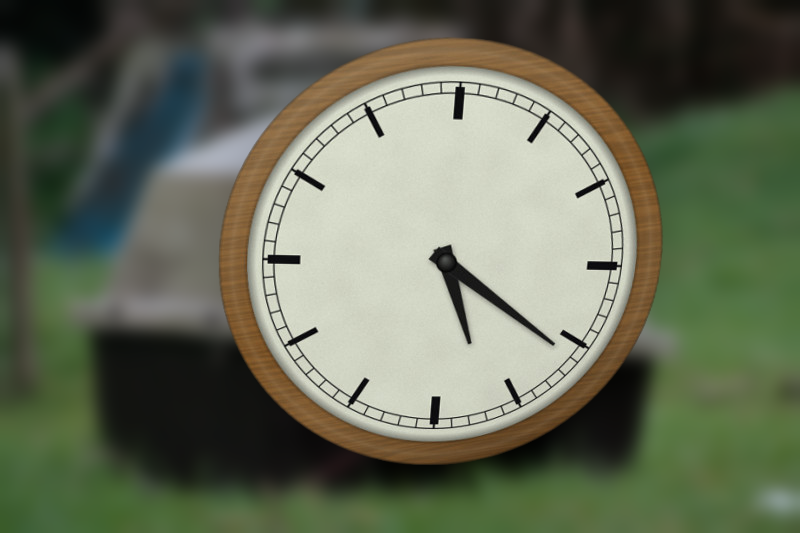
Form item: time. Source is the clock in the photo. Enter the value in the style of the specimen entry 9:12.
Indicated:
5:21
